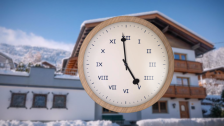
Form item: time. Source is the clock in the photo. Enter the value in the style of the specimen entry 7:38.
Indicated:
4:59
